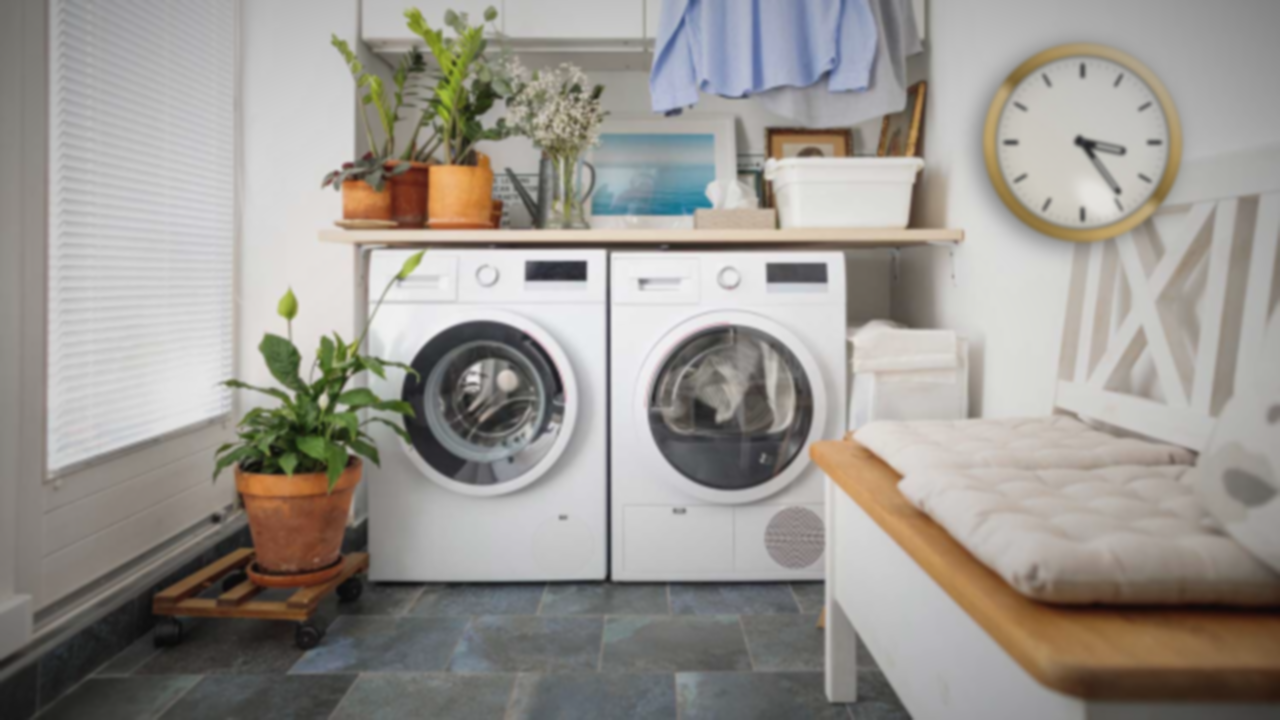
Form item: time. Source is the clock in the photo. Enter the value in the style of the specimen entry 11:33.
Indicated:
3:24
